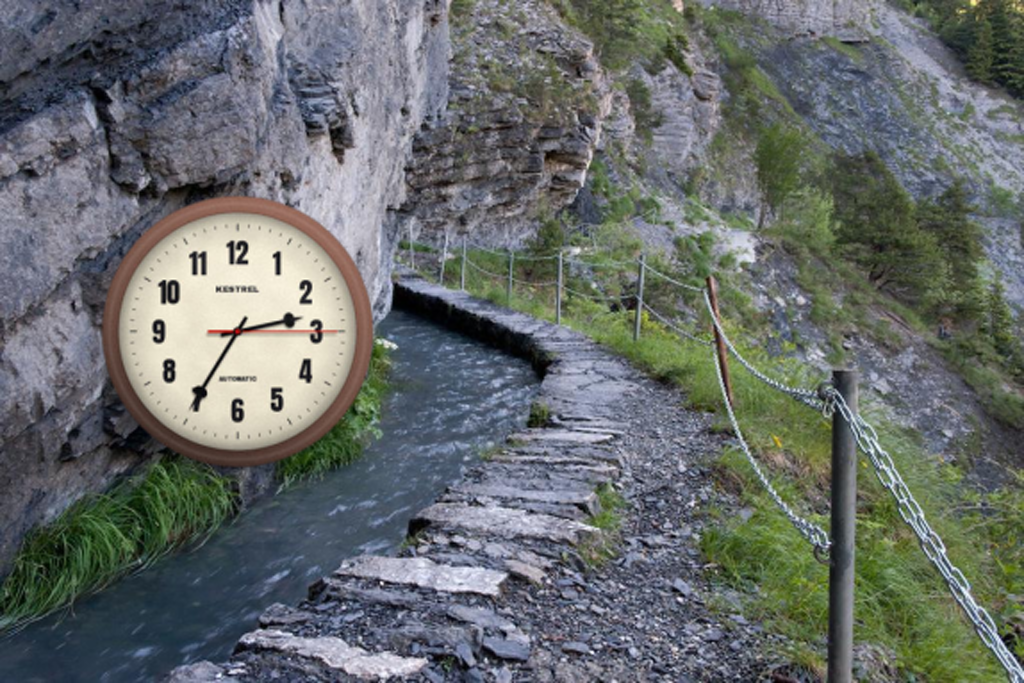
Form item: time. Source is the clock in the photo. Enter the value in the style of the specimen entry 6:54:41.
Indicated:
2:35:15
